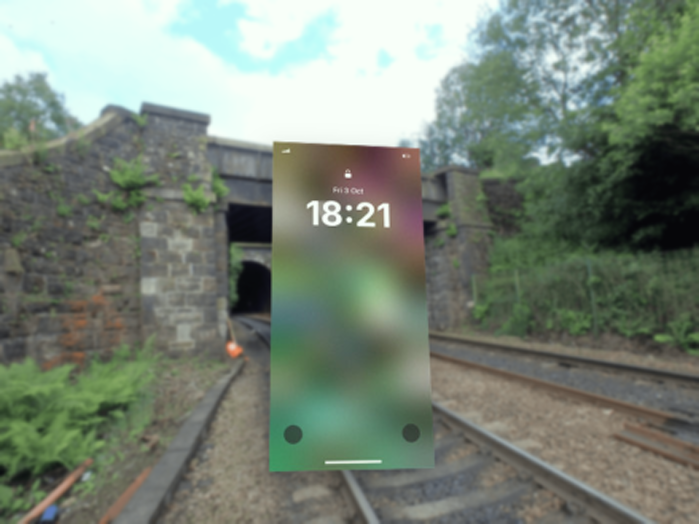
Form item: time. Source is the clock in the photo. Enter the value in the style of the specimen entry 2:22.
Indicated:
18:21
